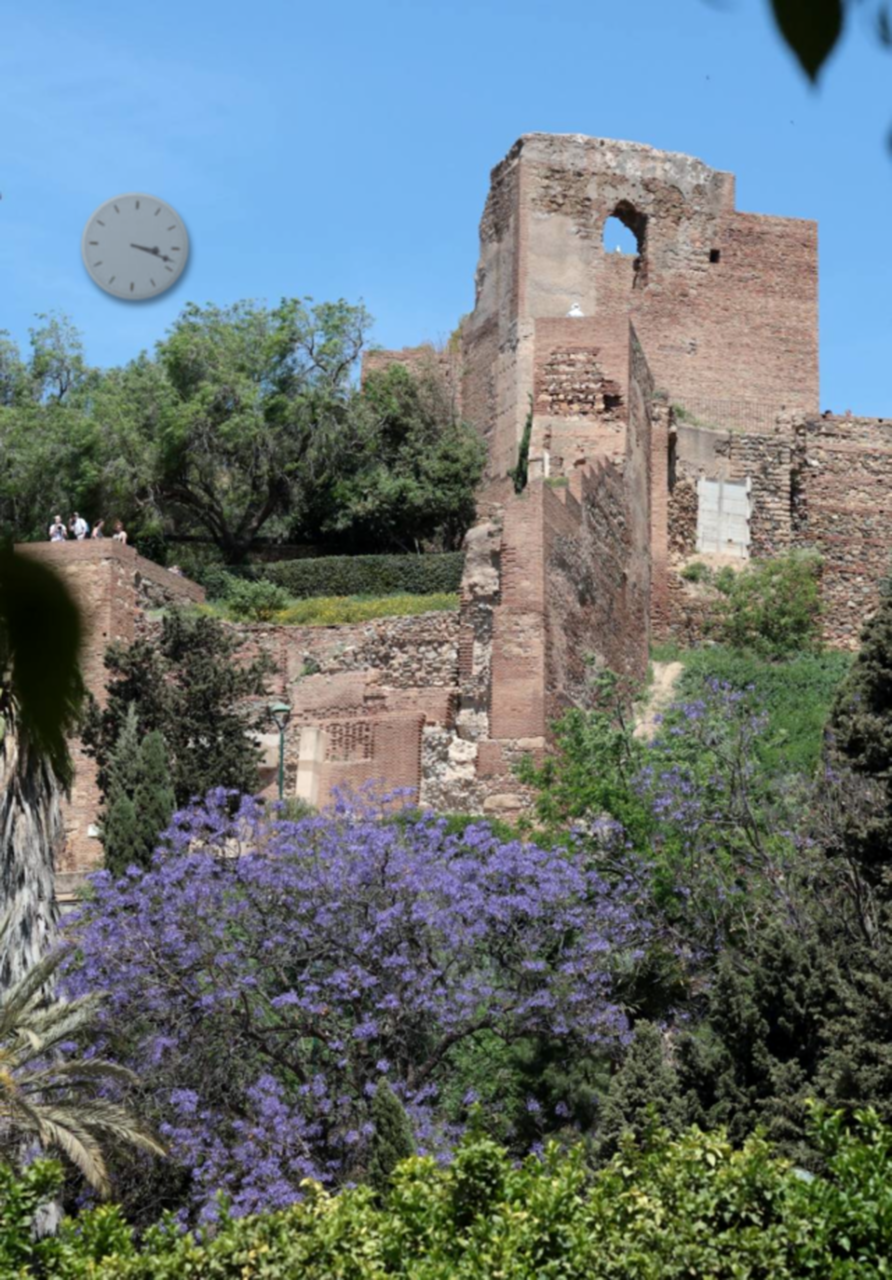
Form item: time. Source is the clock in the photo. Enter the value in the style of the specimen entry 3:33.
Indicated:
3:18
